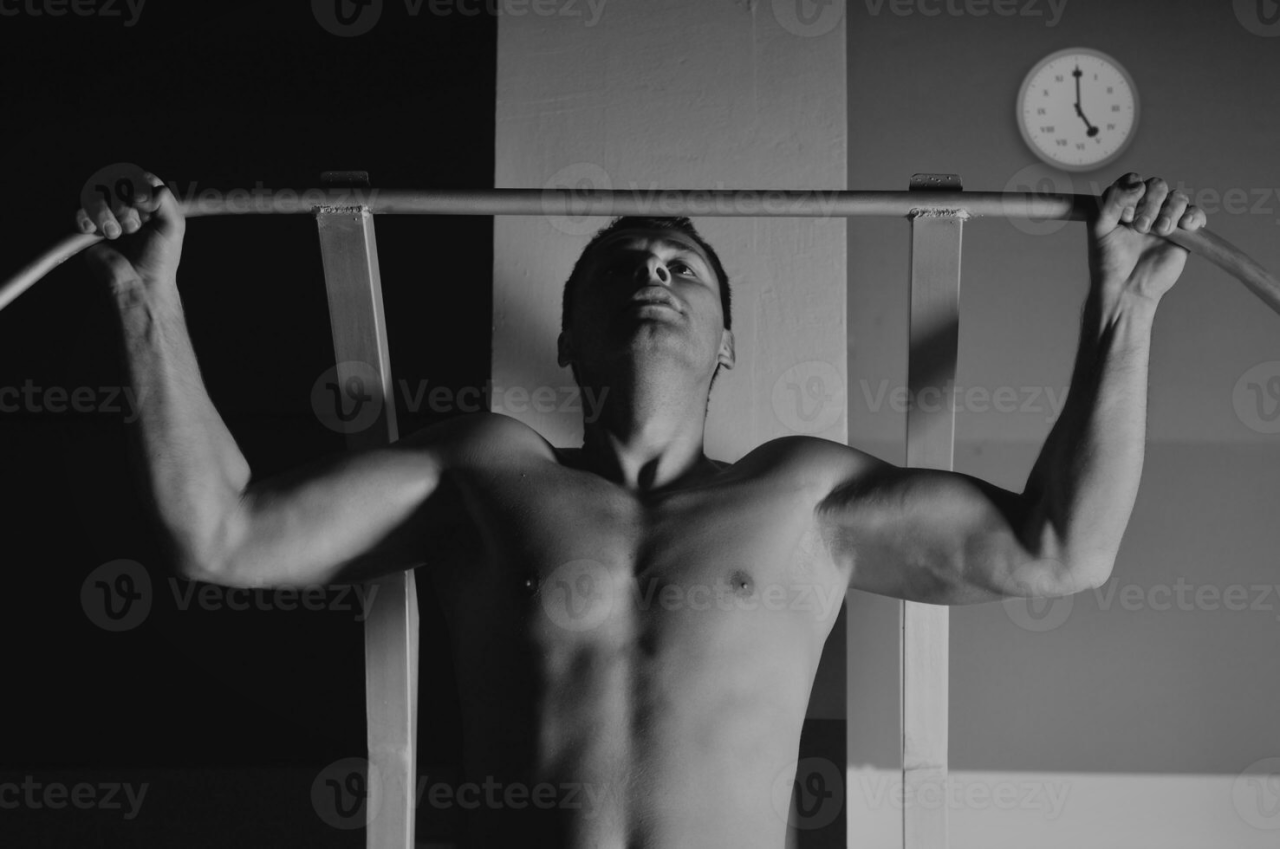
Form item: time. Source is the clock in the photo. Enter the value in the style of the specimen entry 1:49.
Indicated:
5:00
